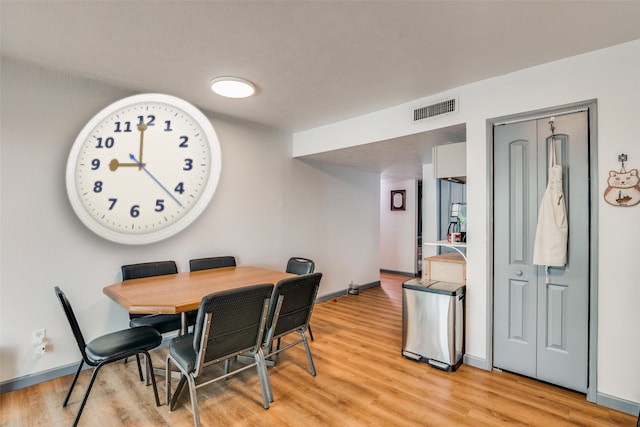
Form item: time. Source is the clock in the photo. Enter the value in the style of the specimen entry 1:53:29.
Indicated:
8:59:22
